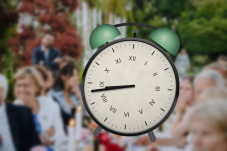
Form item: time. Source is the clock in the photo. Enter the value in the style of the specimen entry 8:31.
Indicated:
8:43
